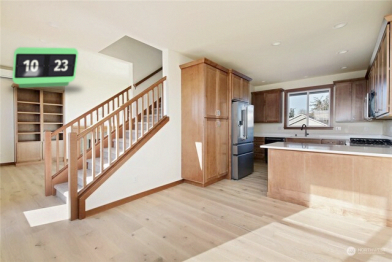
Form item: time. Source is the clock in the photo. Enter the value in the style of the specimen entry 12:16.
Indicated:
10:23
